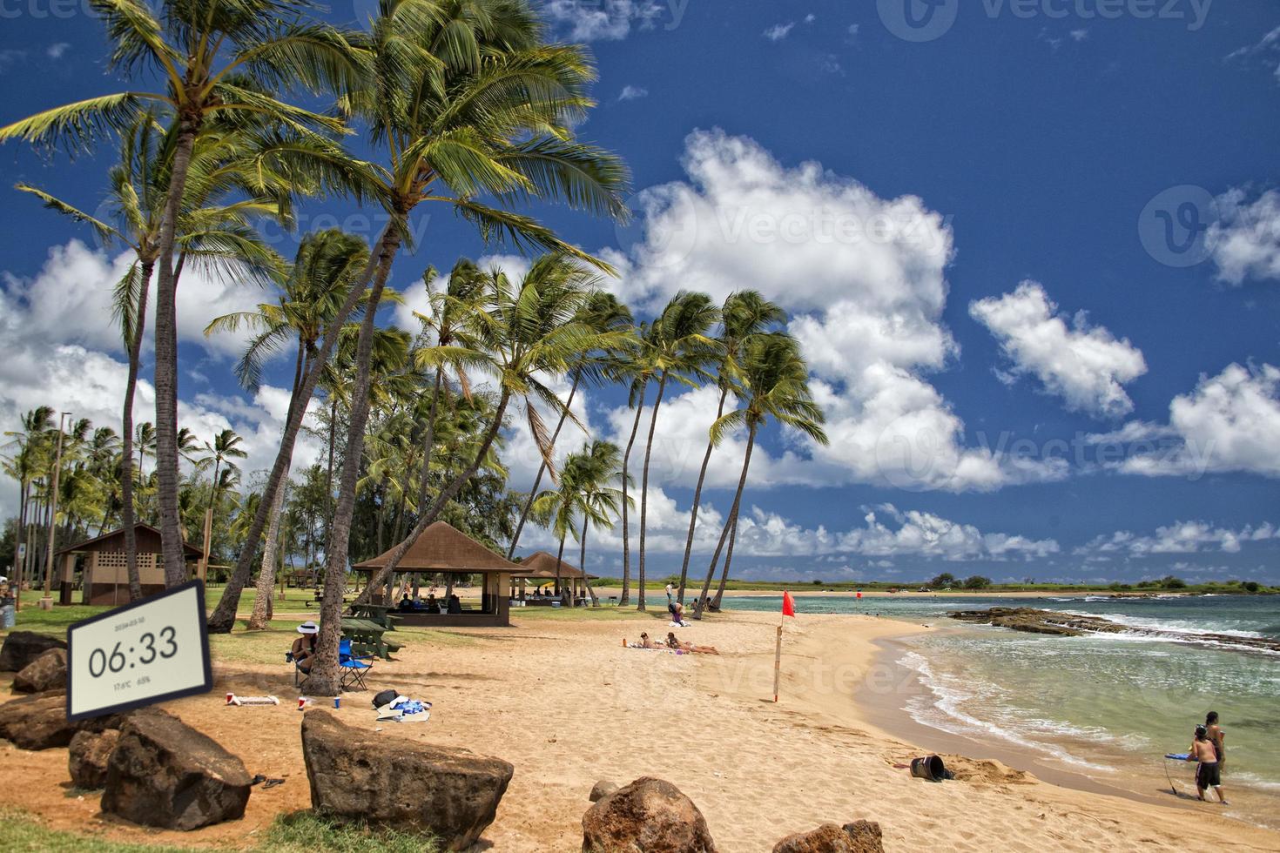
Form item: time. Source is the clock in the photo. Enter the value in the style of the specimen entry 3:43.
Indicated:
6:33
